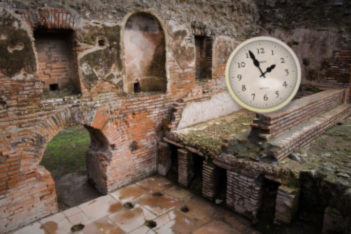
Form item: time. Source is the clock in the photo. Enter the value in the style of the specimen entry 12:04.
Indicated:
1:56
